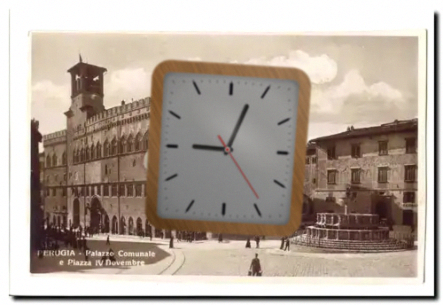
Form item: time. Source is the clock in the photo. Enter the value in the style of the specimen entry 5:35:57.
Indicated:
9:03:24
